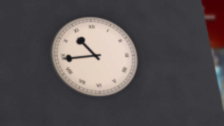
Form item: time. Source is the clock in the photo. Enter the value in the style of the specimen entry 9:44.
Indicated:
10:44
